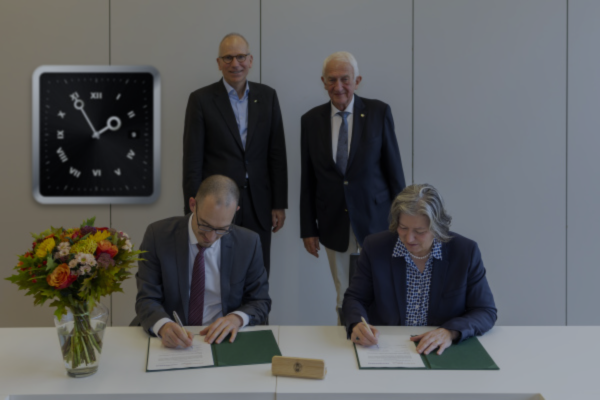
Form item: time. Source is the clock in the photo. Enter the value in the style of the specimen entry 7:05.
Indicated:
1:55
